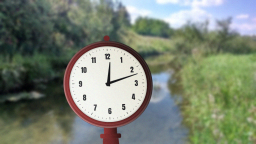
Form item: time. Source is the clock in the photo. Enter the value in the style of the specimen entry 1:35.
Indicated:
12:12
